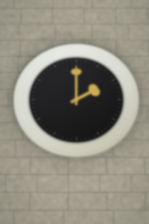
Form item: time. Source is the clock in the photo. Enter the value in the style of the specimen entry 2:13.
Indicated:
2:00
